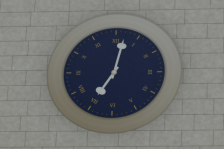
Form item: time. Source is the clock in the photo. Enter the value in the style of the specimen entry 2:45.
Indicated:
7:02
